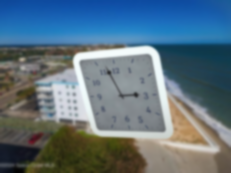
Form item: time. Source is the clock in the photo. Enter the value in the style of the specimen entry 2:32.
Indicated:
2:57
